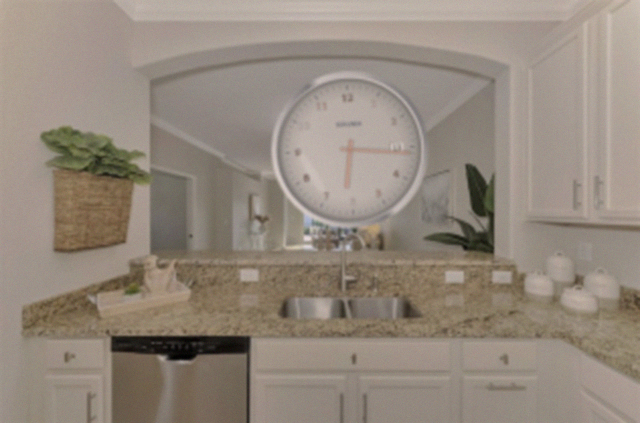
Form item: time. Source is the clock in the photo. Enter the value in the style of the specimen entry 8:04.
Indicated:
6:16
